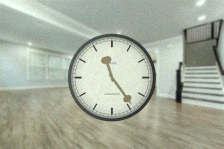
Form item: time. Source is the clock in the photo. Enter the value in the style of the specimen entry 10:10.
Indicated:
11:24
